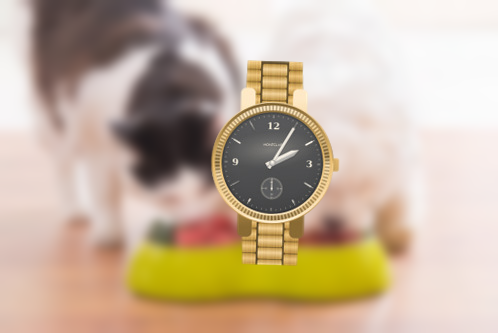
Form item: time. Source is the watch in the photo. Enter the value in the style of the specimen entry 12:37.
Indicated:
2:05
